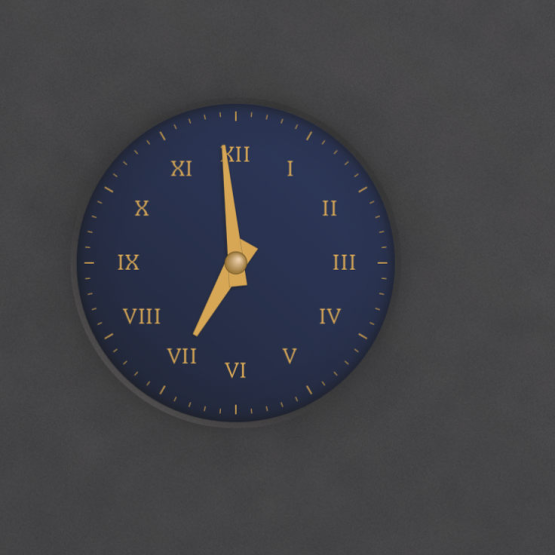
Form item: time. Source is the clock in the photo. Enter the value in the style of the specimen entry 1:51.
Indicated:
6:59
